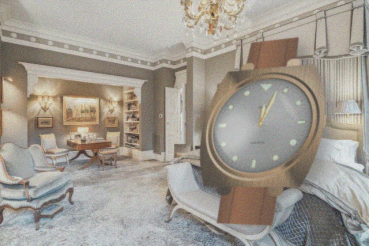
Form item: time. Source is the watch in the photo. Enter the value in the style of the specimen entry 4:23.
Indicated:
12:03
